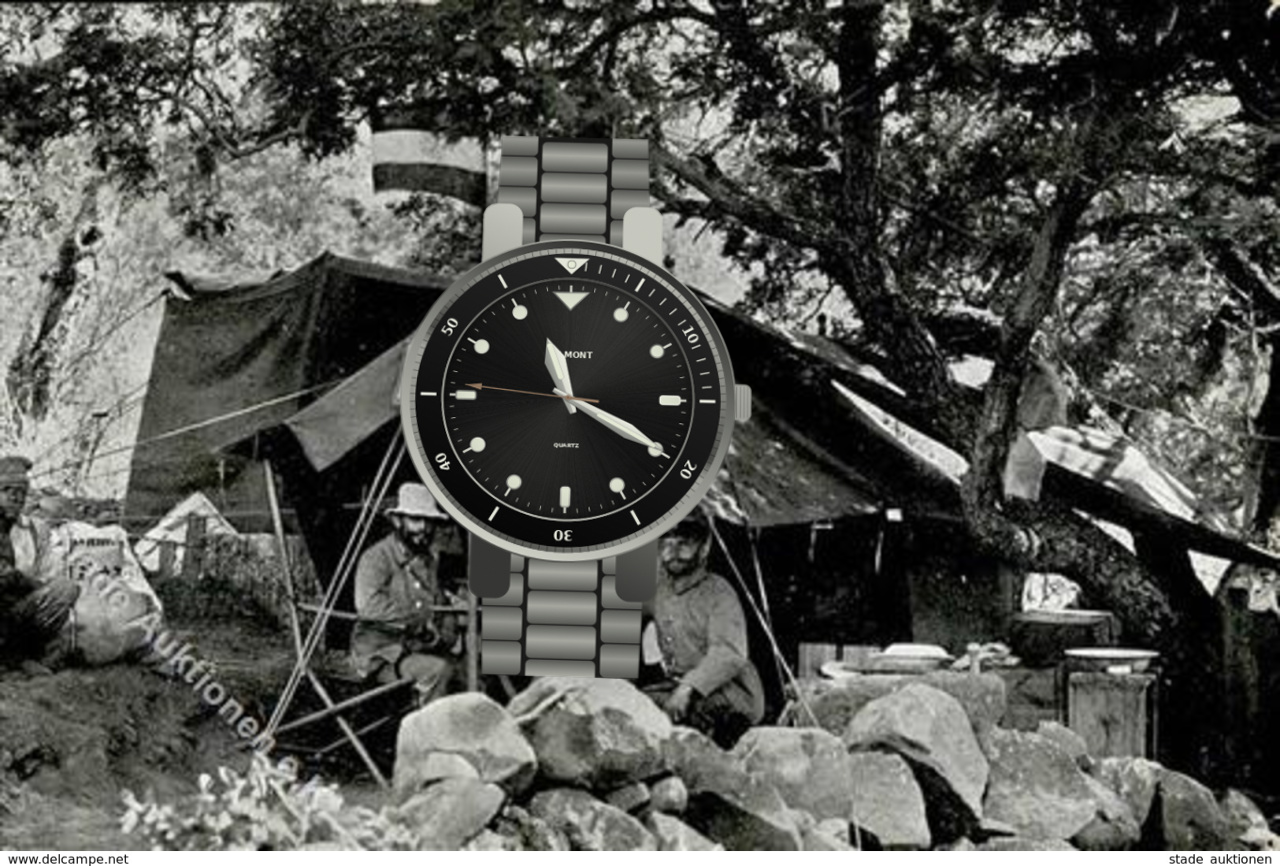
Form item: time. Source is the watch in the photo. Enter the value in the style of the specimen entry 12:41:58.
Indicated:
11:19:46
